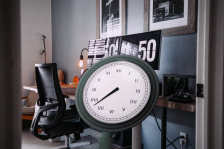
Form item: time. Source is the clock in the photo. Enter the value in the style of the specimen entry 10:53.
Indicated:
7:38
